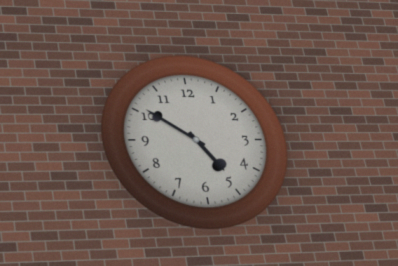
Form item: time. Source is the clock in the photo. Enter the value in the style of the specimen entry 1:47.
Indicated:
4:51
